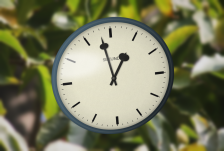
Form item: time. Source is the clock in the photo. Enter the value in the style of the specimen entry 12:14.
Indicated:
12:58
